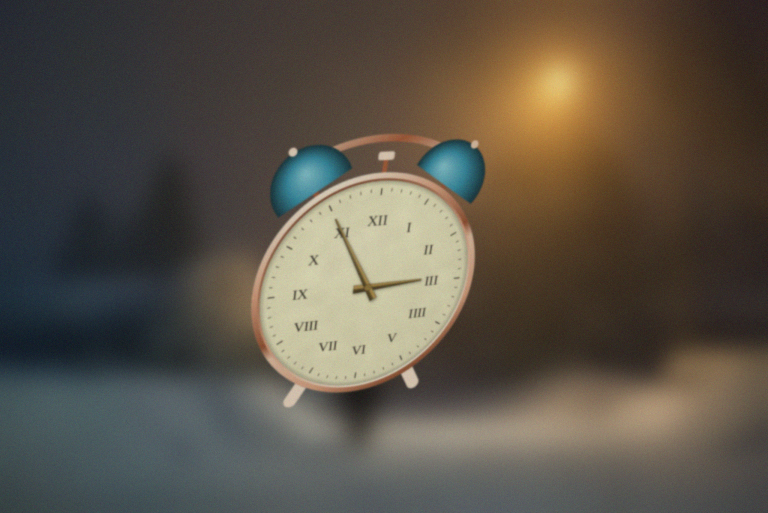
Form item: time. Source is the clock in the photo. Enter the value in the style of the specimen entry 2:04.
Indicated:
2:55
